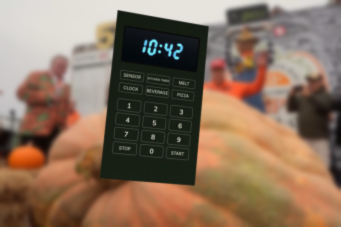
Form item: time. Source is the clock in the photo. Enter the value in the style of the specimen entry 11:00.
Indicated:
10:42
